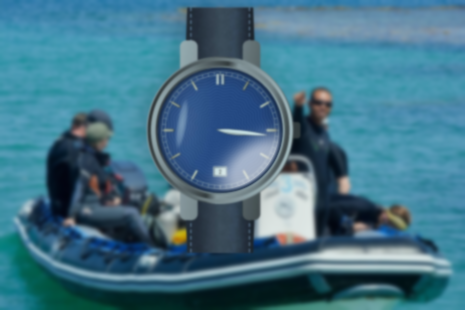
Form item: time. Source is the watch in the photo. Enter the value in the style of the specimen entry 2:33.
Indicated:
3:16
